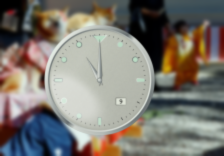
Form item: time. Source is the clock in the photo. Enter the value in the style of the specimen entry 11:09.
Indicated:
11:00
